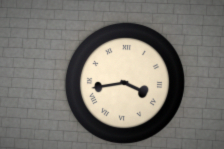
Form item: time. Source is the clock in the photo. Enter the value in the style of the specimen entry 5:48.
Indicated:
3:43
